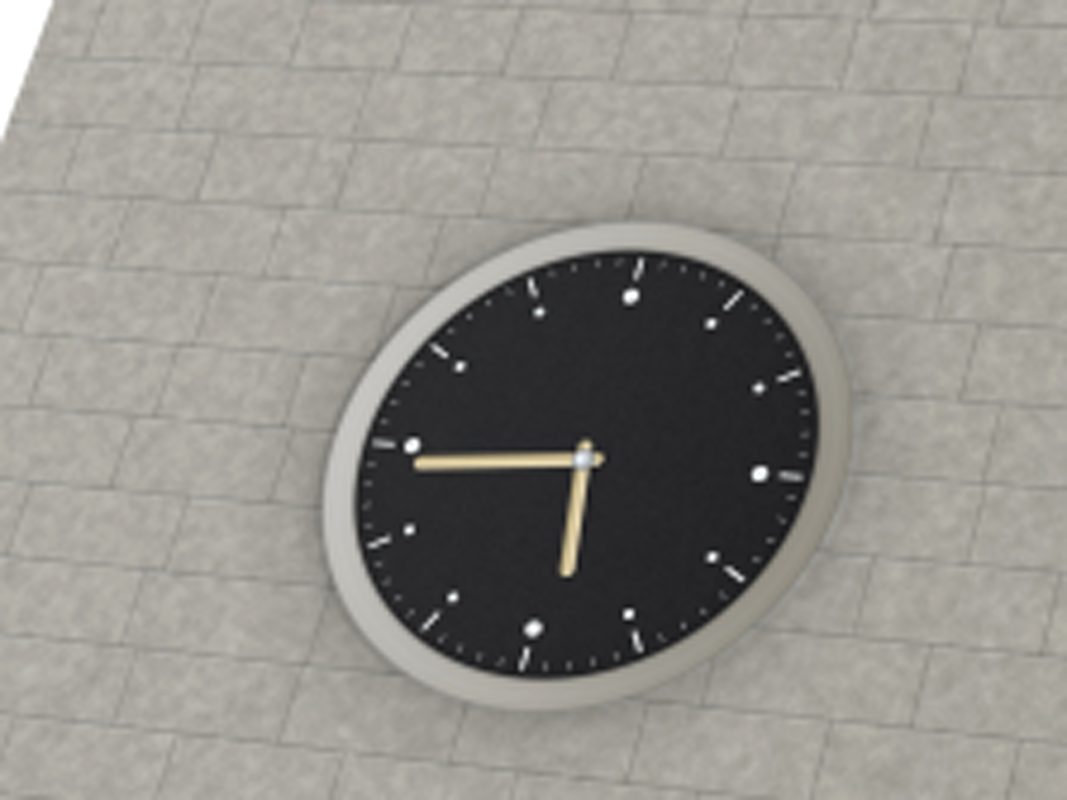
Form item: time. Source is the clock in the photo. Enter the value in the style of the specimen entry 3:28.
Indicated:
5:44
